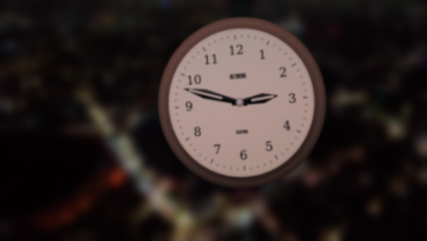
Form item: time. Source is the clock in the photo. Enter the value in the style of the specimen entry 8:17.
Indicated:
2:48
